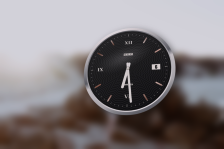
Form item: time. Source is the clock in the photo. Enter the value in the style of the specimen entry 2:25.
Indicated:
6:29
